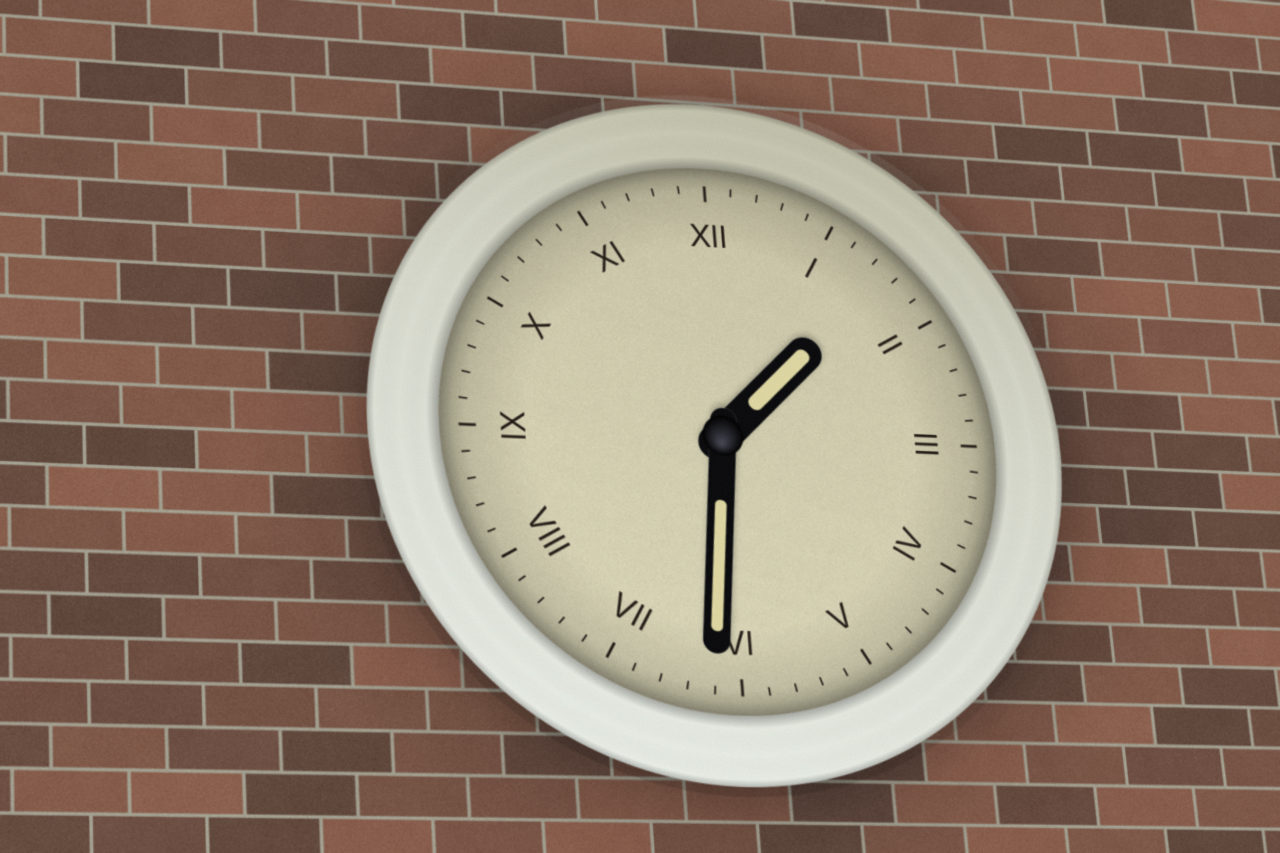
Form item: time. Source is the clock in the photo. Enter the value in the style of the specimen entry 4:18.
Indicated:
1:31
